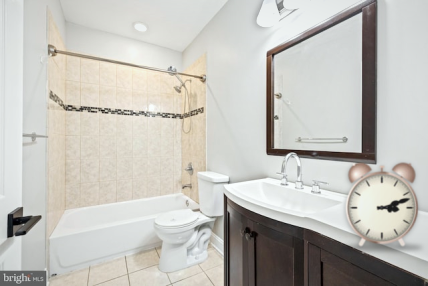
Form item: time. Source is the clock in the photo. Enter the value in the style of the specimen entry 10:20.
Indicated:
3:12
